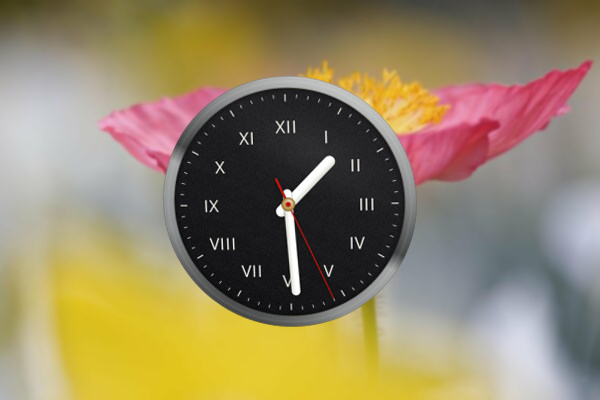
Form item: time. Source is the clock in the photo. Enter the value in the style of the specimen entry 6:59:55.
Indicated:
1:29:26
